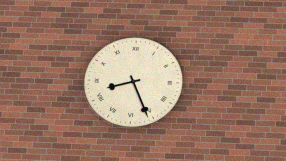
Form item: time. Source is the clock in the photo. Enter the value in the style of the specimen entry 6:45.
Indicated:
8:26
